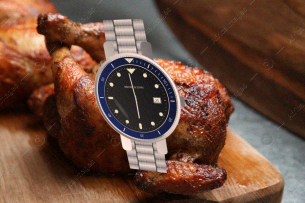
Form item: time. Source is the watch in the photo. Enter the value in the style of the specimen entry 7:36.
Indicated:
5:59
